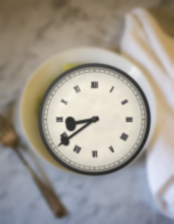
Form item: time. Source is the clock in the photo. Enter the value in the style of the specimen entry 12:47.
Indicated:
8:39
